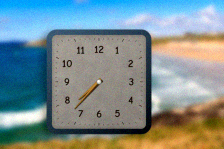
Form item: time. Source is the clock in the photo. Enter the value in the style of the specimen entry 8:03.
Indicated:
7:37
